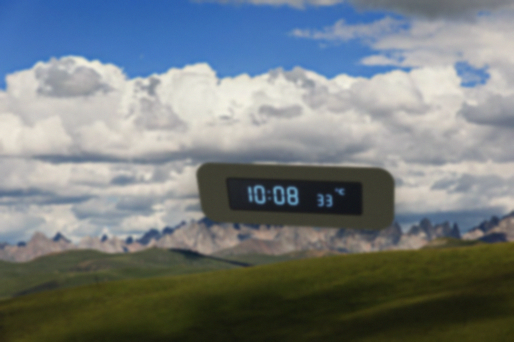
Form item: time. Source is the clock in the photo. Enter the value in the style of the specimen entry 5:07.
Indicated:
10:08
